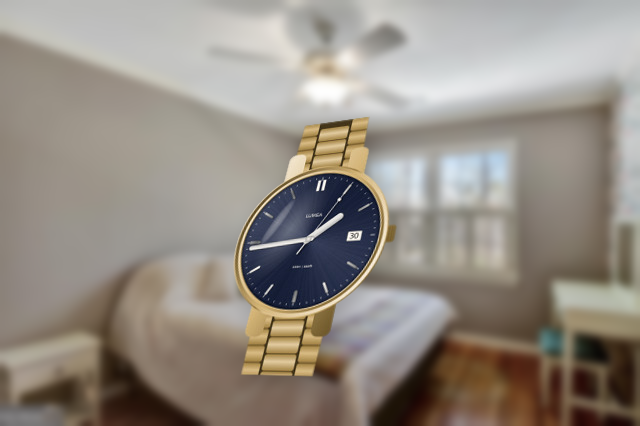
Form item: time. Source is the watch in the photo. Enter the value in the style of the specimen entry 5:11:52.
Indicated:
1:44:05
